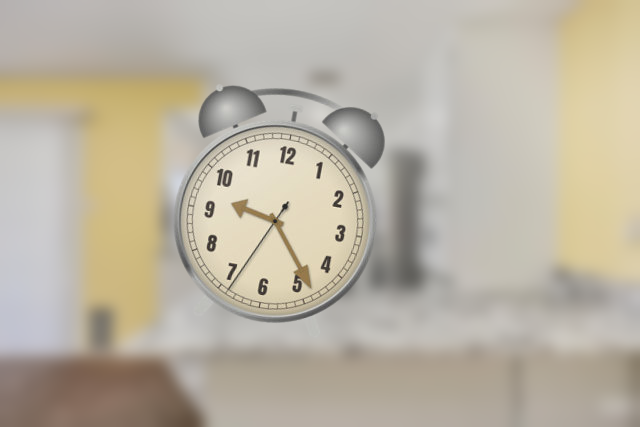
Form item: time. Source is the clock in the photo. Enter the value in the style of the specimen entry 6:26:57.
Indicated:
9:23:34
